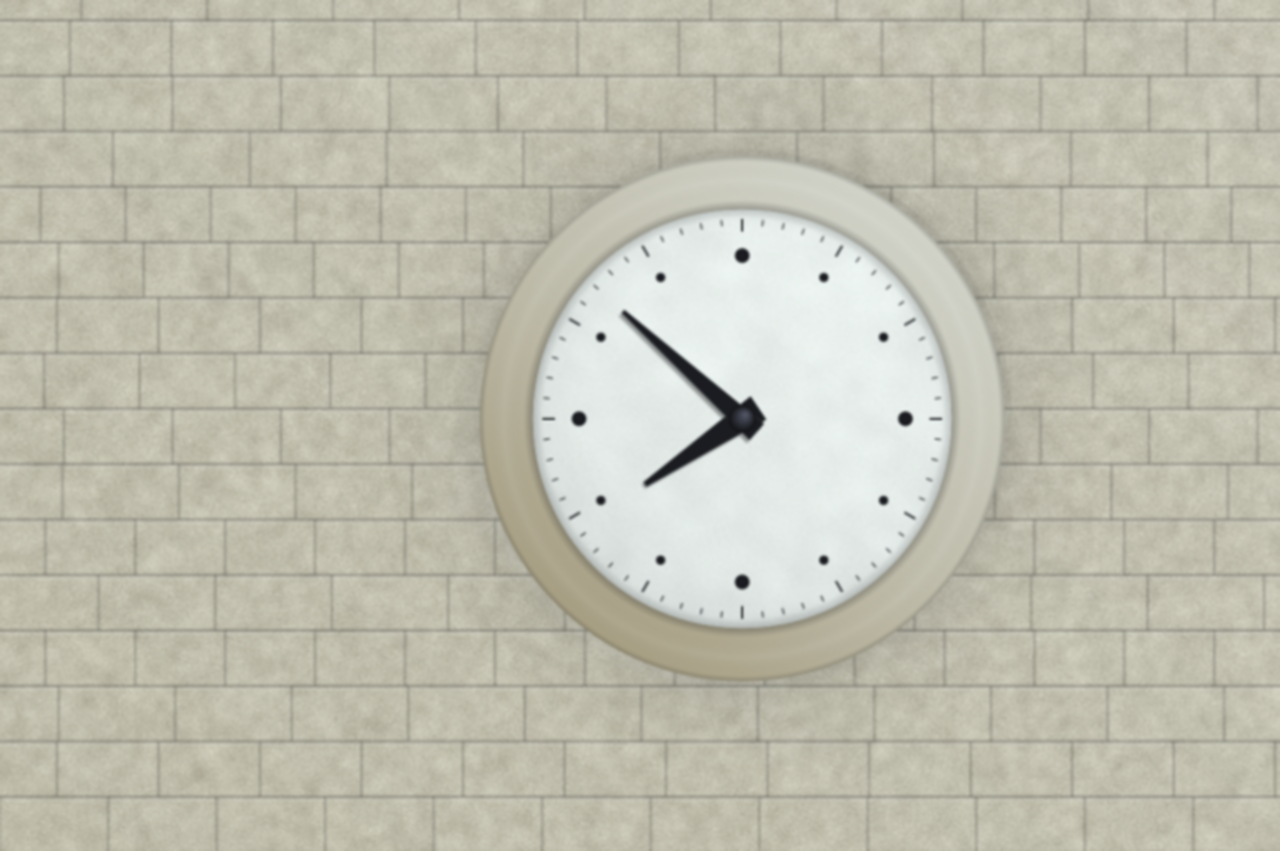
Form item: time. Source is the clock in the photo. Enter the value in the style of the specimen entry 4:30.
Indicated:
7:52
